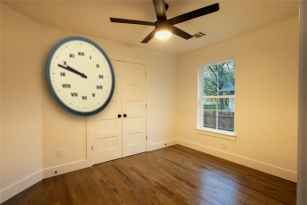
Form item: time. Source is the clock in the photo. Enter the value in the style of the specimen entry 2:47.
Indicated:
9:48
